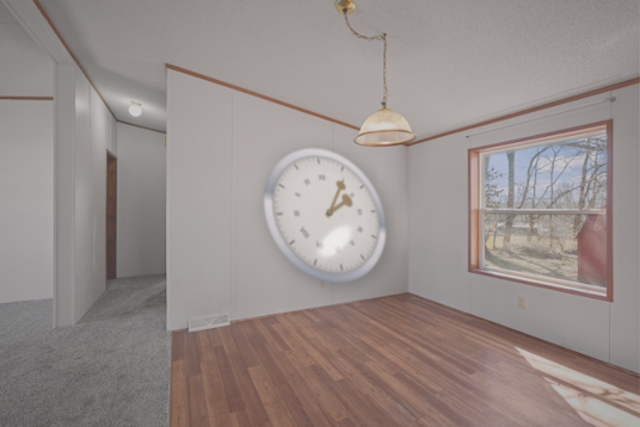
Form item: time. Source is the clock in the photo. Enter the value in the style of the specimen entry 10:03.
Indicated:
2:06
